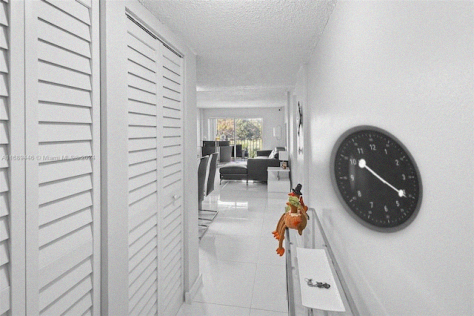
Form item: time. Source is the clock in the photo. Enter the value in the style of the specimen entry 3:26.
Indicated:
10:21
